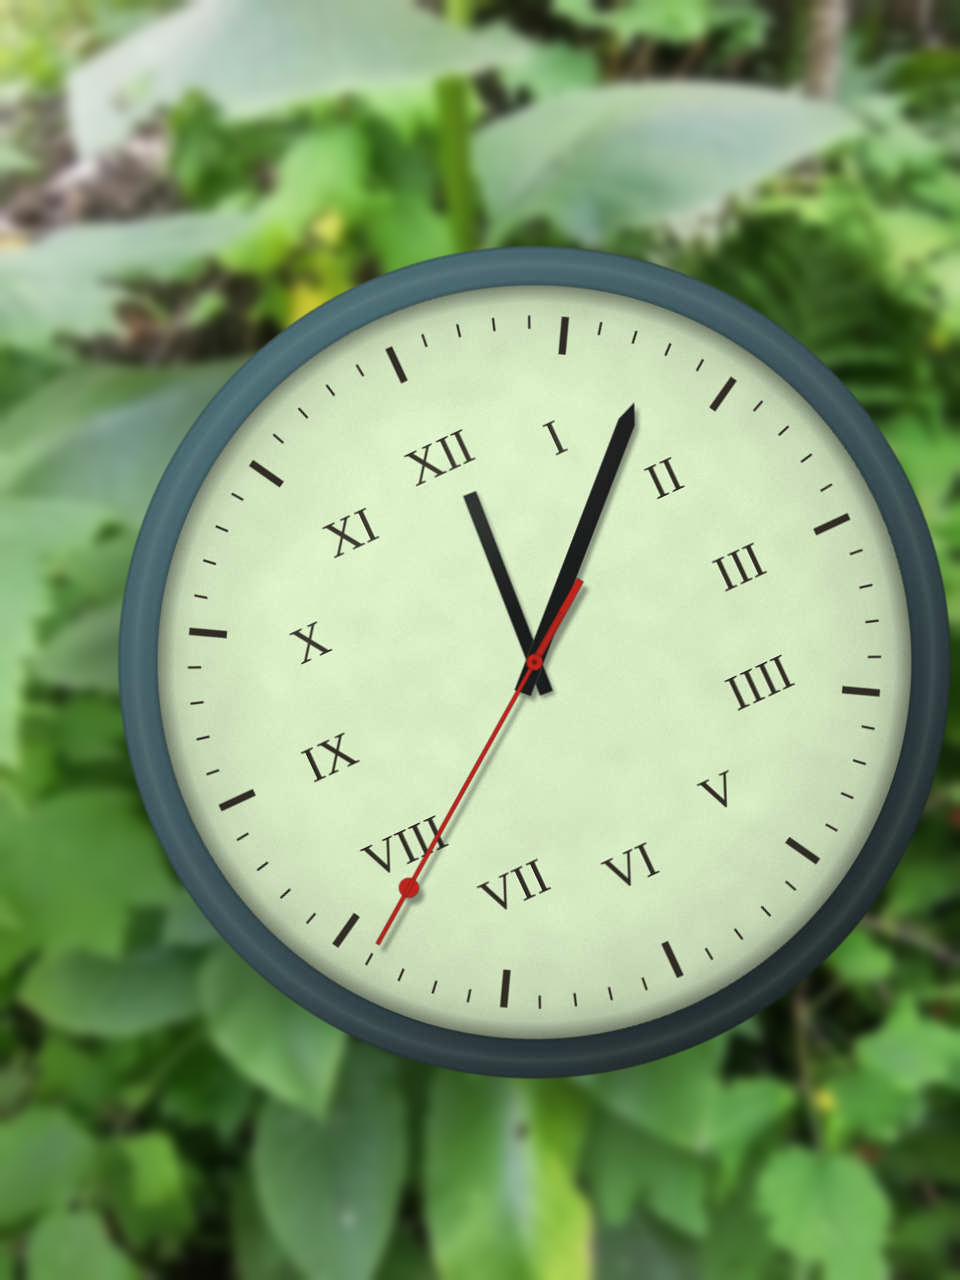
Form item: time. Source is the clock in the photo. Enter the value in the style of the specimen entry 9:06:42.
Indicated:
12:07:39
